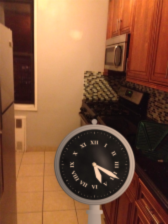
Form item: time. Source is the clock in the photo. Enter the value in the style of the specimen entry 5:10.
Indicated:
5:20
